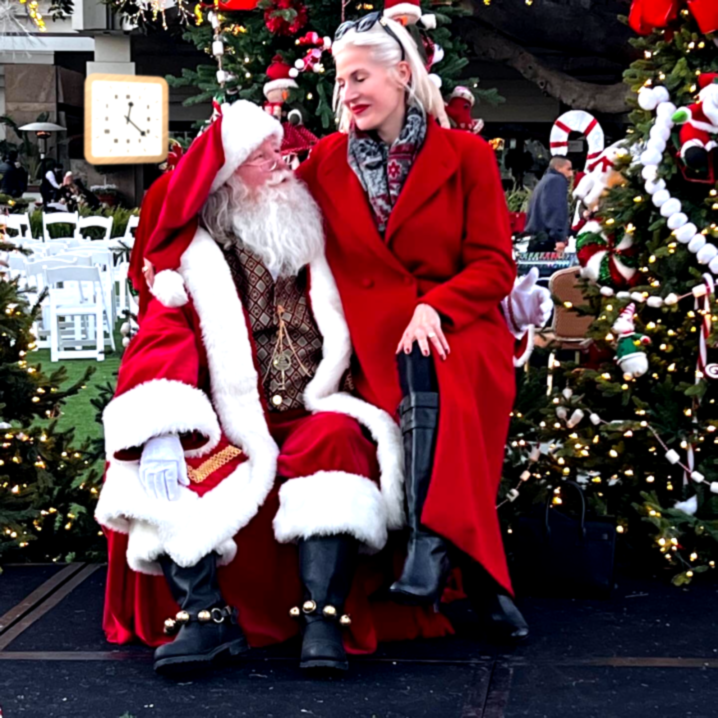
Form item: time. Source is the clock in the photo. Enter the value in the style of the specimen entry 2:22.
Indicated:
12:22
